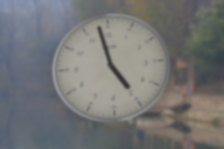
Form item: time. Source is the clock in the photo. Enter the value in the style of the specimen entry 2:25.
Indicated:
4:58
